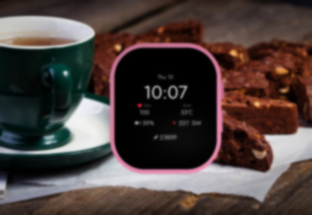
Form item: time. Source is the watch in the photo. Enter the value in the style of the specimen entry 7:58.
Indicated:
10:07
